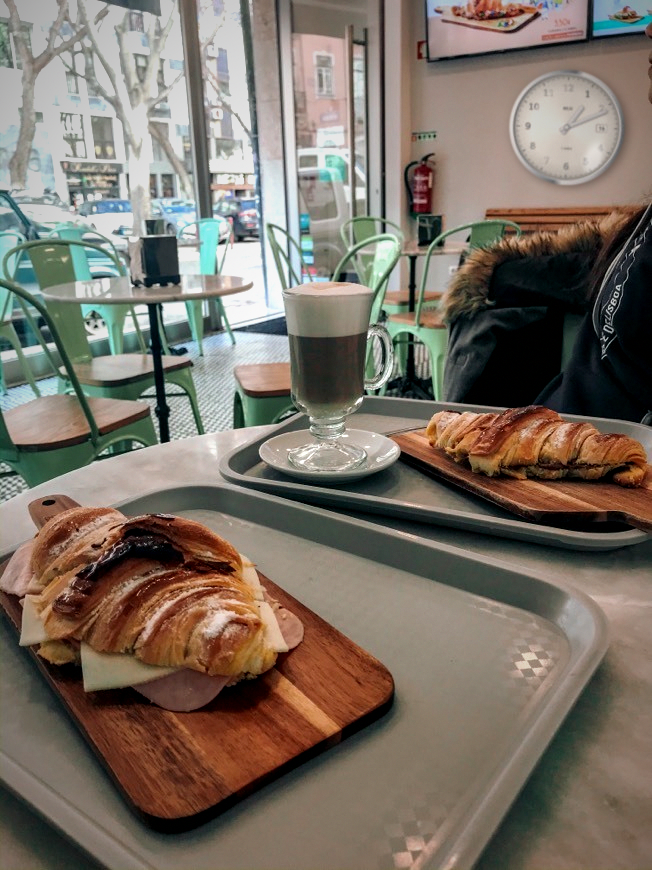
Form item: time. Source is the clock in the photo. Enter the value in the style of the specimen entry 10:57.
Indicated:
1:11
